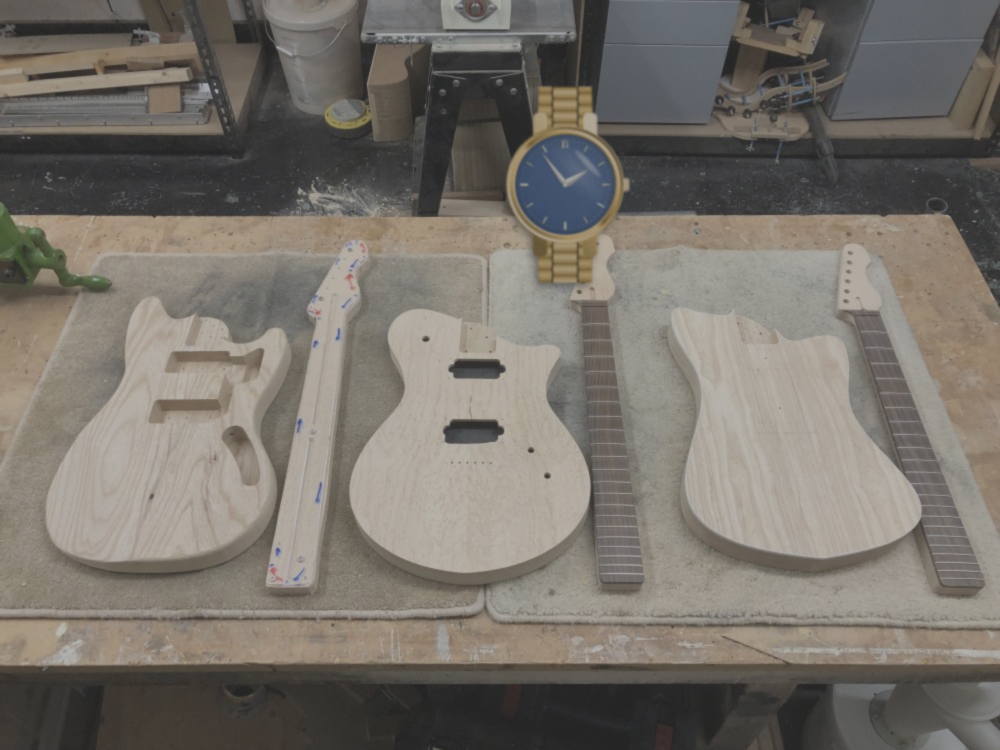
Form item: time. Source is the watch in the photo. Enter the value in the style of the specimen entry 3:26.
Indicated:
1:54
